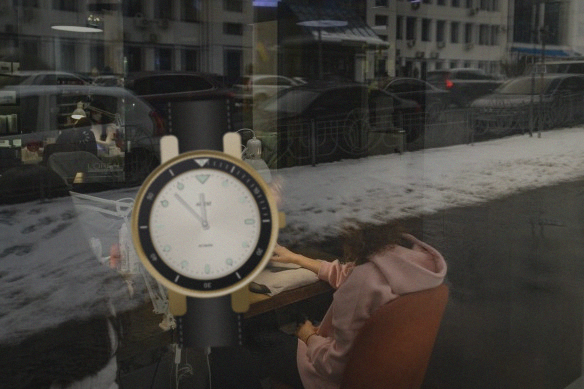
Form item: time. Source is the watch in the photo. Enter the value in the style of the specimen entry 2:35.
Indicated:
11:53
